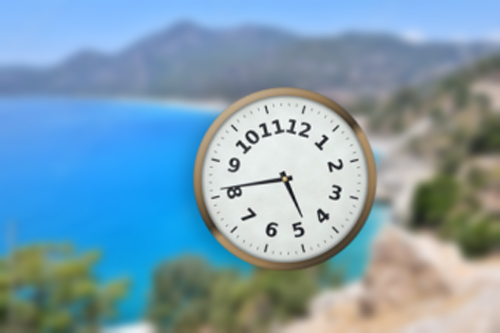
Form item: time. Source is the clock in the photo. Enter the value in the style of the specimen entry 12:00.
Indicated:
4:41
